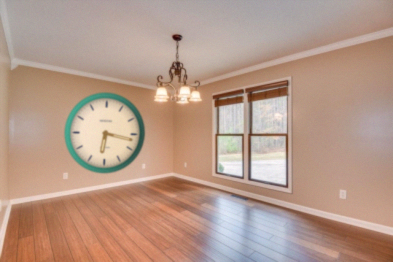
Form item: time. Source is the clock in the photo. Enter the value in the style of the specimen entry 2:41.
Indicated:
6:17
